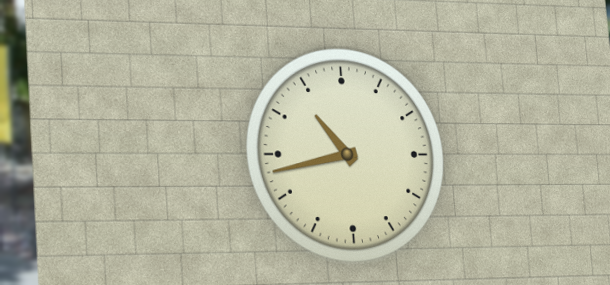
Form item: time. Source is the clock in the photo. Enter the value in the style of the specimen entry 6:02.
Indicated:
10:43
